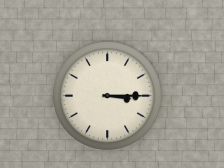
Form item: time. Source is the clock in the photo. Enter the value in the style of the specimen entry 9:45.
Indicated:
3:15
